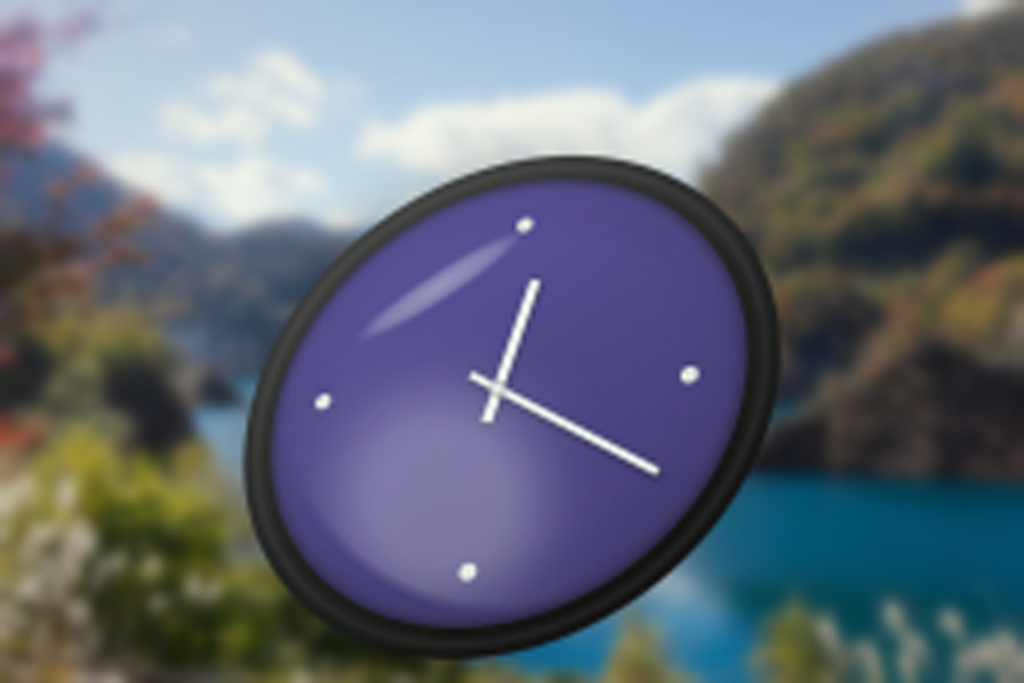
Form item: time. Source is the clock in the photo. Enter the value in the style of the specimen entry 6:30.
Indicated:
12:20
